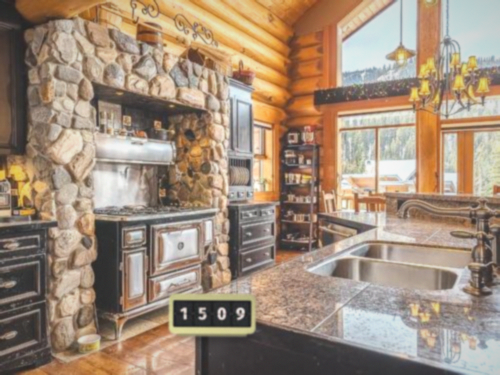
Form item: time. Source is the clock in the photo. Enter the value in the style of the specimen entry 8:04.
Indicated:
15:09
